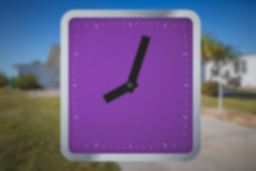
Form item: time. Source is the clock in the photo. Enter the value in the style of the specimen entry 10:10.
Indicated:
8:03
